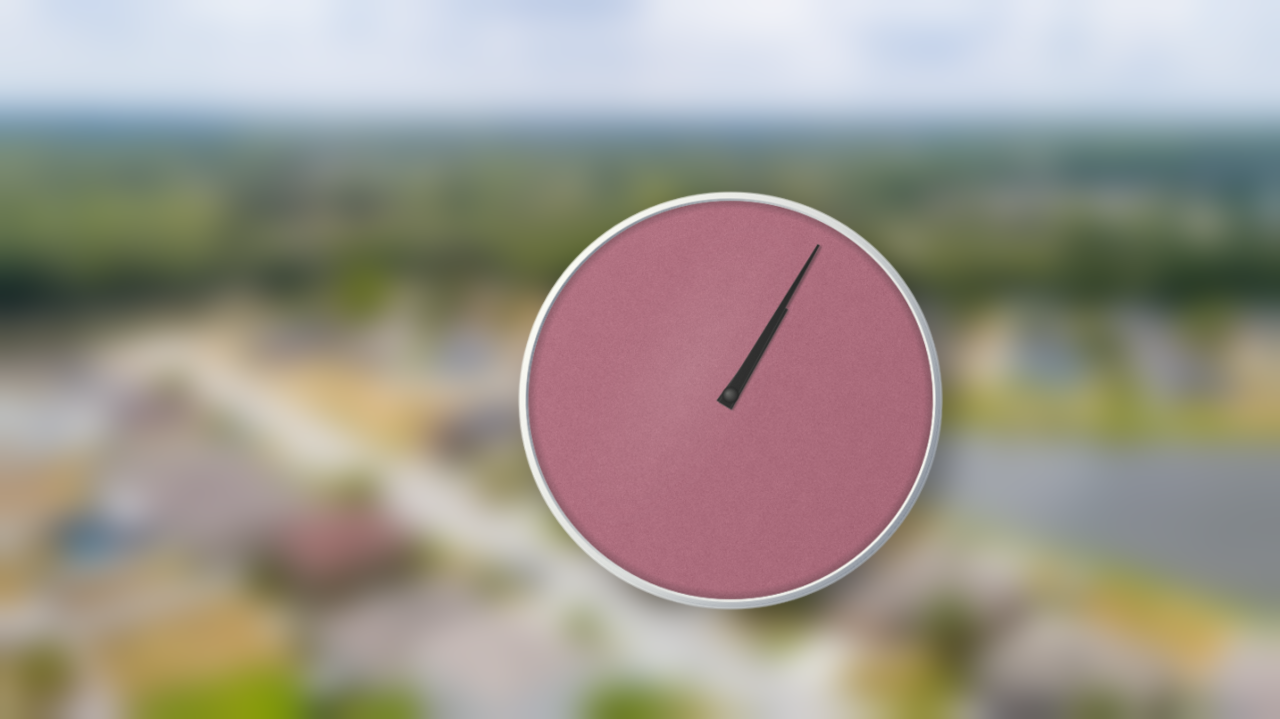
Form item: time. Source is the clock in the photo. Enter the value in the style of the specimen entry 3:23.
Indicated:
1:05
